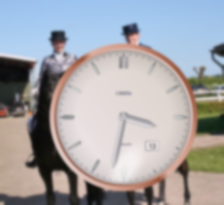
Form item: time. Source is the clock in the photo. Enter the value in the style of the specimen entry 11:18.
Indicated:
3:32
